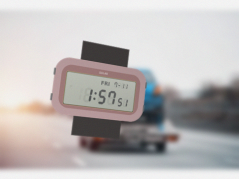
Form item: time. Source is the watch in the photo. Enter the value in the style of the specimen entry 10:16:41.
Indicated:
1:57:51
